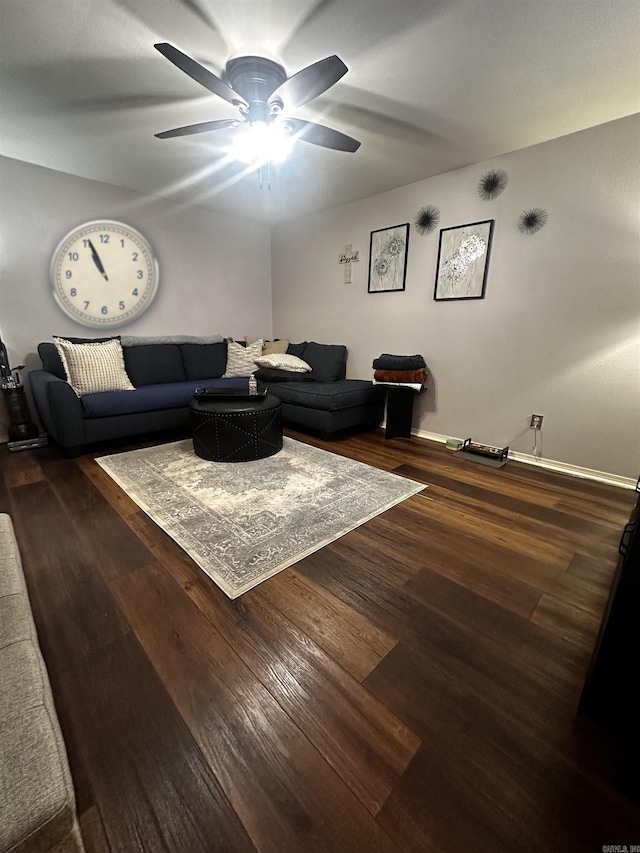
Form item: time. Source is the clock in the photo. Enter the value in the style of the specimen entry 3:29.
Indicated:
10:56
